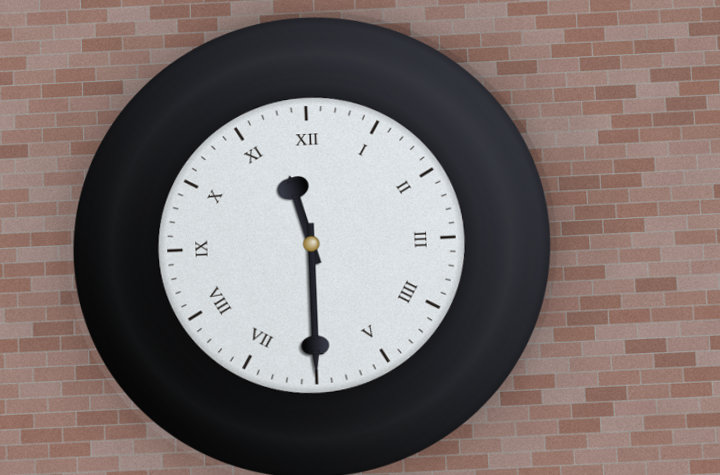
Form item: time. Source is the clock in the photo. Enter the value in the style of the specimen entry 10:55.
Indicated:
11:30
